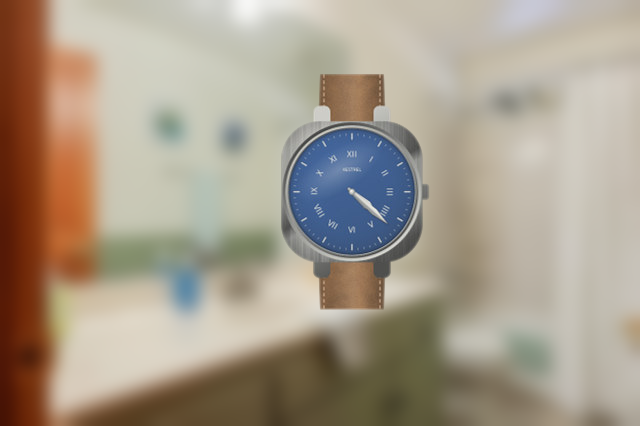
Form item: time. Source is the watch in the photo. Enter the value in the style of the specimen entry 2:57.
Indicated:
4:22
